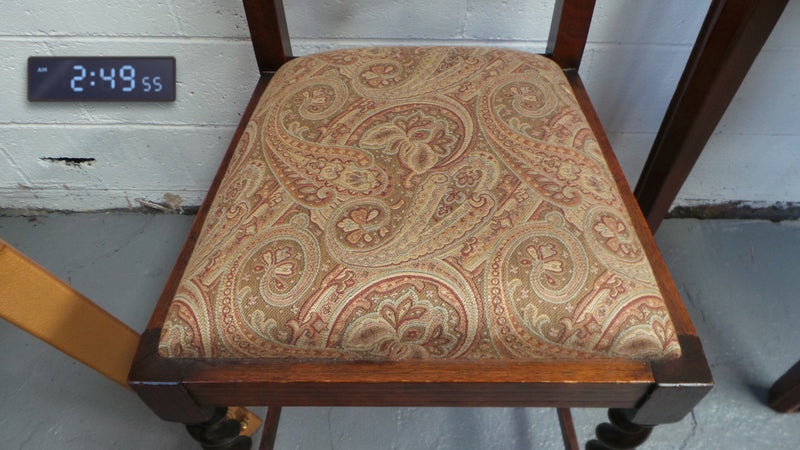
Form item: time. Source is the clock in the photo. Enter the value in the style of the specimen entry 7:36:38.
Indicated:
2:49:55
